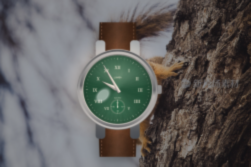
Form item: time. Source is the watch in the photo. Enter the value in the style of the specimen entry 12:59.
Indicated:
9:55
